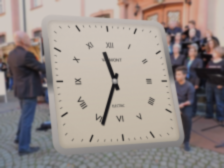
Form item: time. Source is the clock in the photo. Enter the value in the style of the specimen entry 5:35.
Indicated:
11:34
